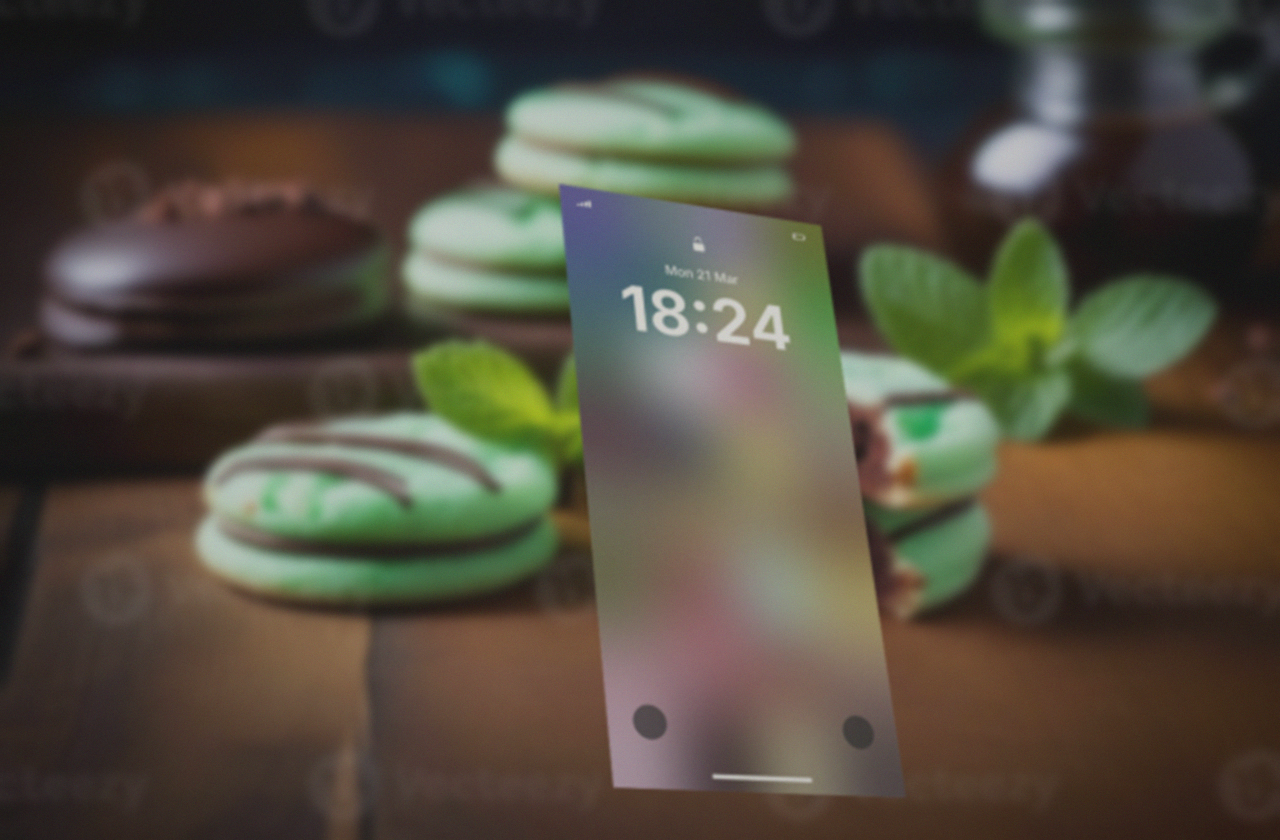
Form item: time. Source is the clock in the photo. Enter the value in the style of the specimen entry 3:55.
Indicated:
18:24
